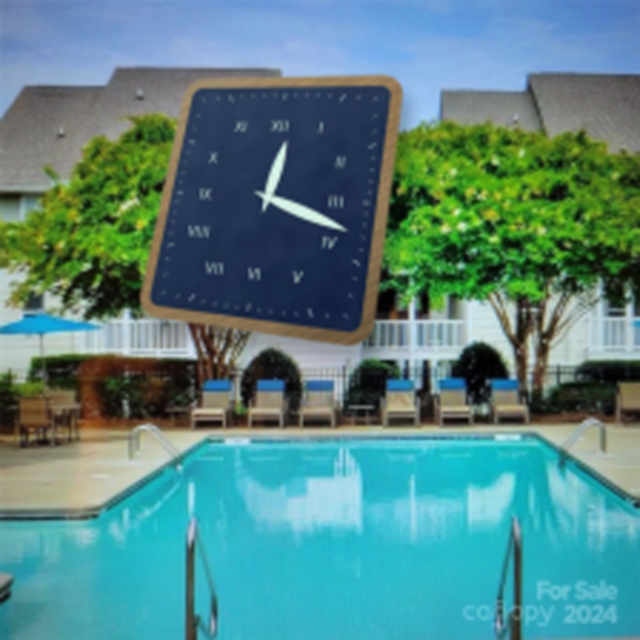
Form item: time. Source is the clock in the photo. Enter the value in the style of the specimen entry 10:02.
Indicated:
12:18
